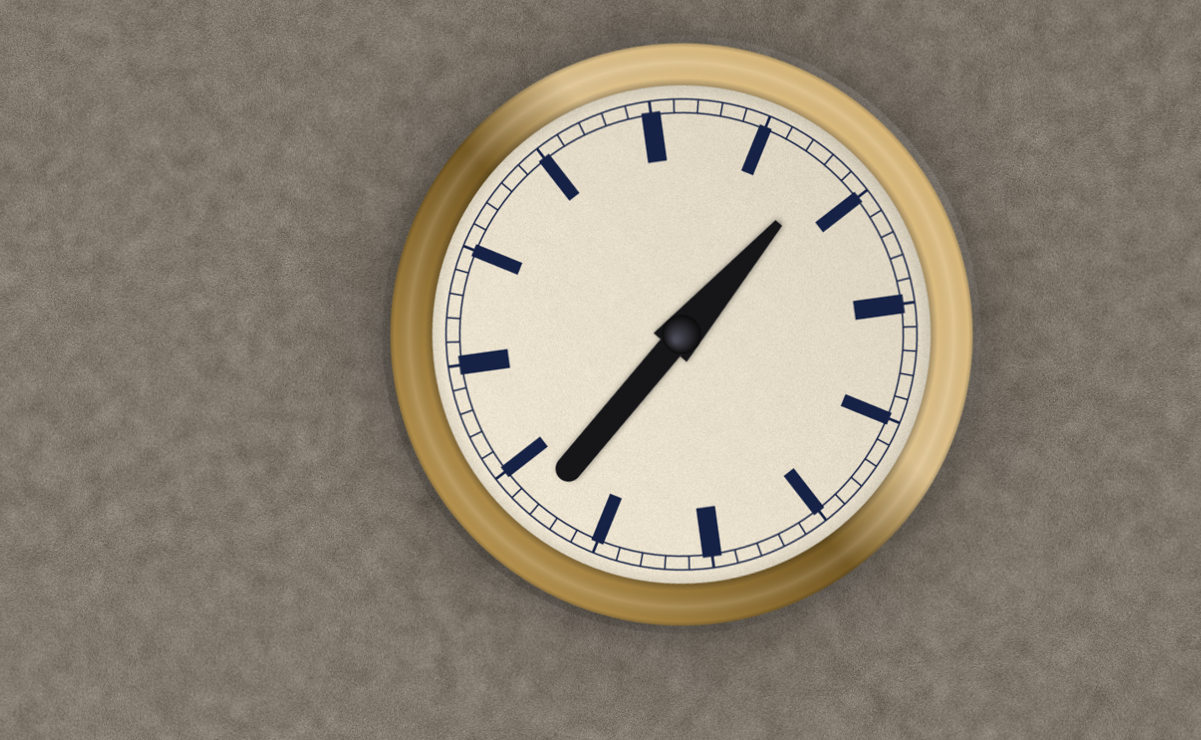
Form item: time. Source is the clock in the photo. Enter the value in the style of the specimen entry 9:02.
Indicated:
1:38
